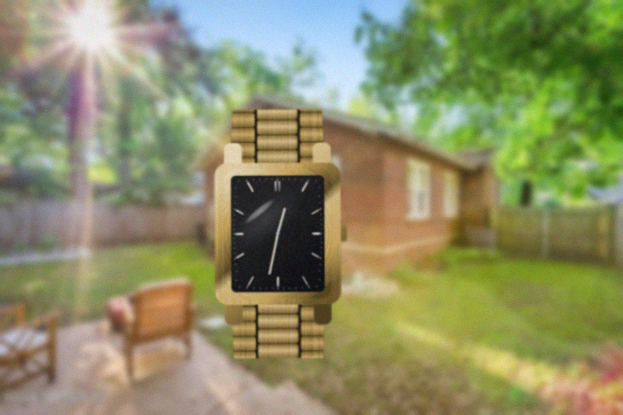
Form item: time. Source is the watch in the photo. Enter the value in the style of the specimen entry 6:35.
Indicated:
12:32
